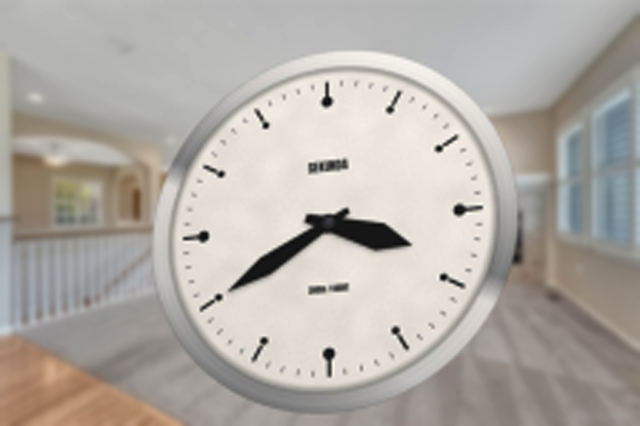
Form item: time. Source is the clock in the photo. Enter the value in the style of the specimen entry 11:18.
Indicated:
3:40
